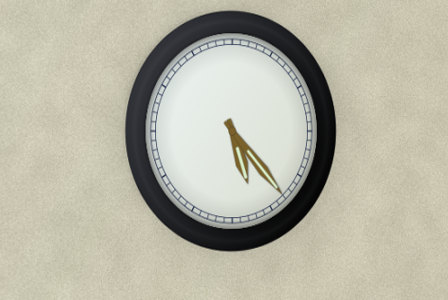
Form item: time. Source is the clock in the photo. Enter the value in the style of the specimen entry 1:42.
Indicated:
5:23
